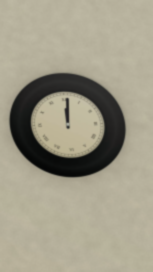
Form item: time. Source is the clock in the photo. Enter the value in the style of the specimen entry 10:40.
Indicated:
12:01
